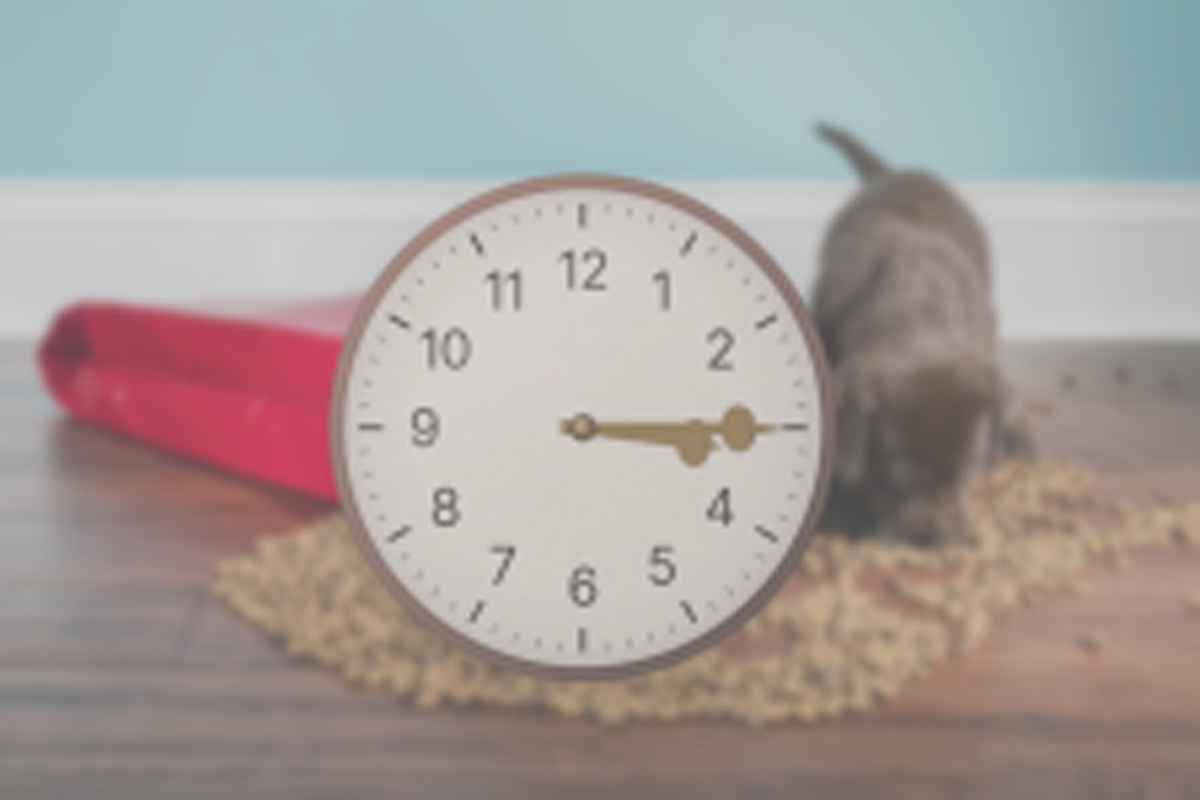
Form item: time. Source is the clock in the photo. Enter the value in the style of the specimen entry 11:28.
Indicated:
3:15
